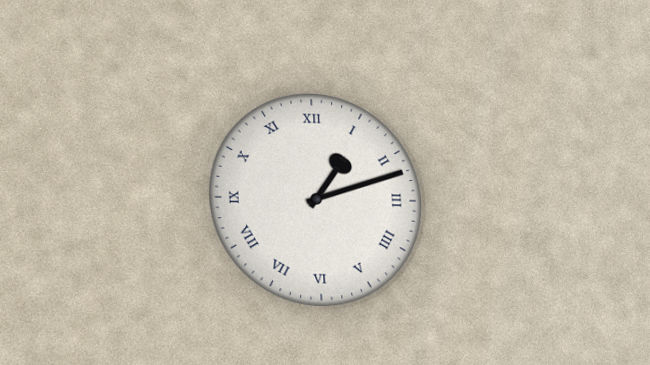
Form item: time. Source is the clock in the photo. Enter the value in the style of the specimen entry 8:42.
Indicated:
1:12
